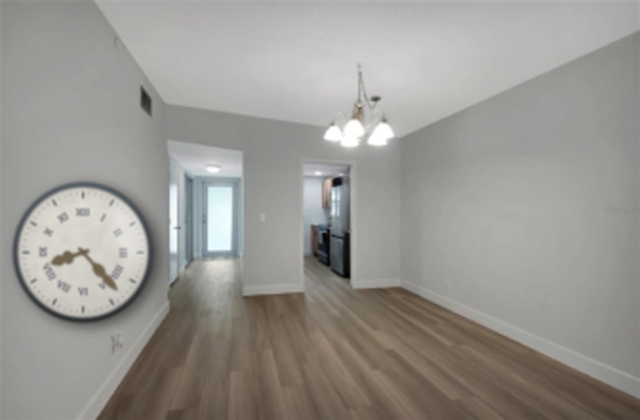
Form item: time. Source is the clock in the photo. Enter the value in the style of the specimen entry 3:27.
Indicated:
8:23
